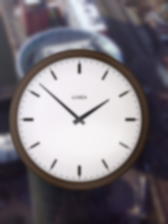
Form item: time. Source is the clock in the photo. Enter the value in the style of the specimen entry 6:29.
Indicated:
1:52
